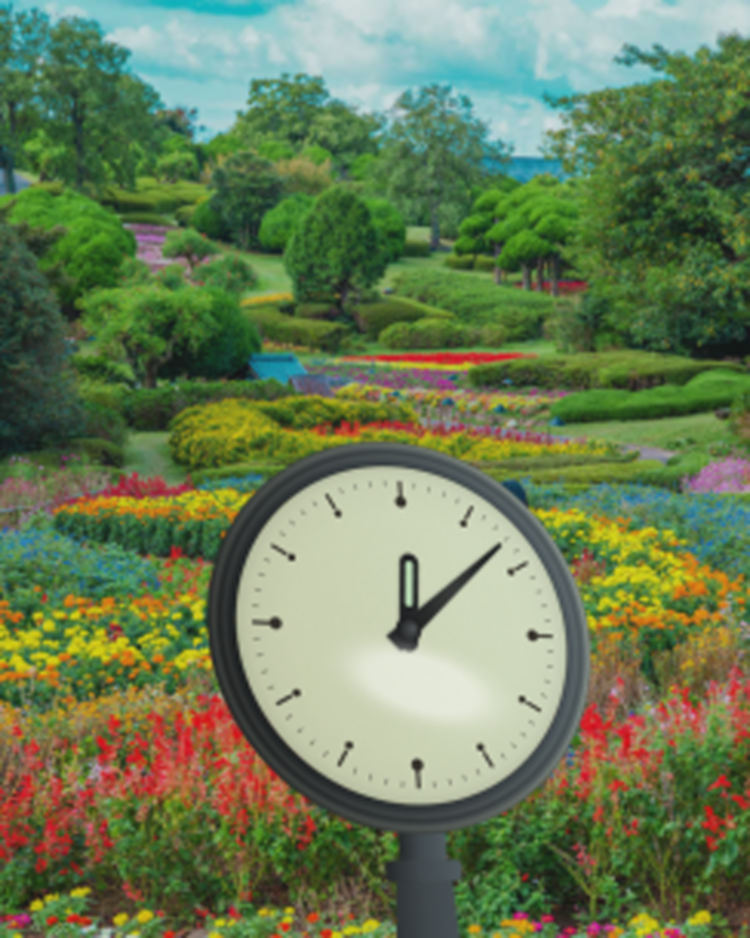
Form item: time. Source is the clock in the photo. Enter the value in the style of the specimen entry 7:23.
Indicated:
12:08
